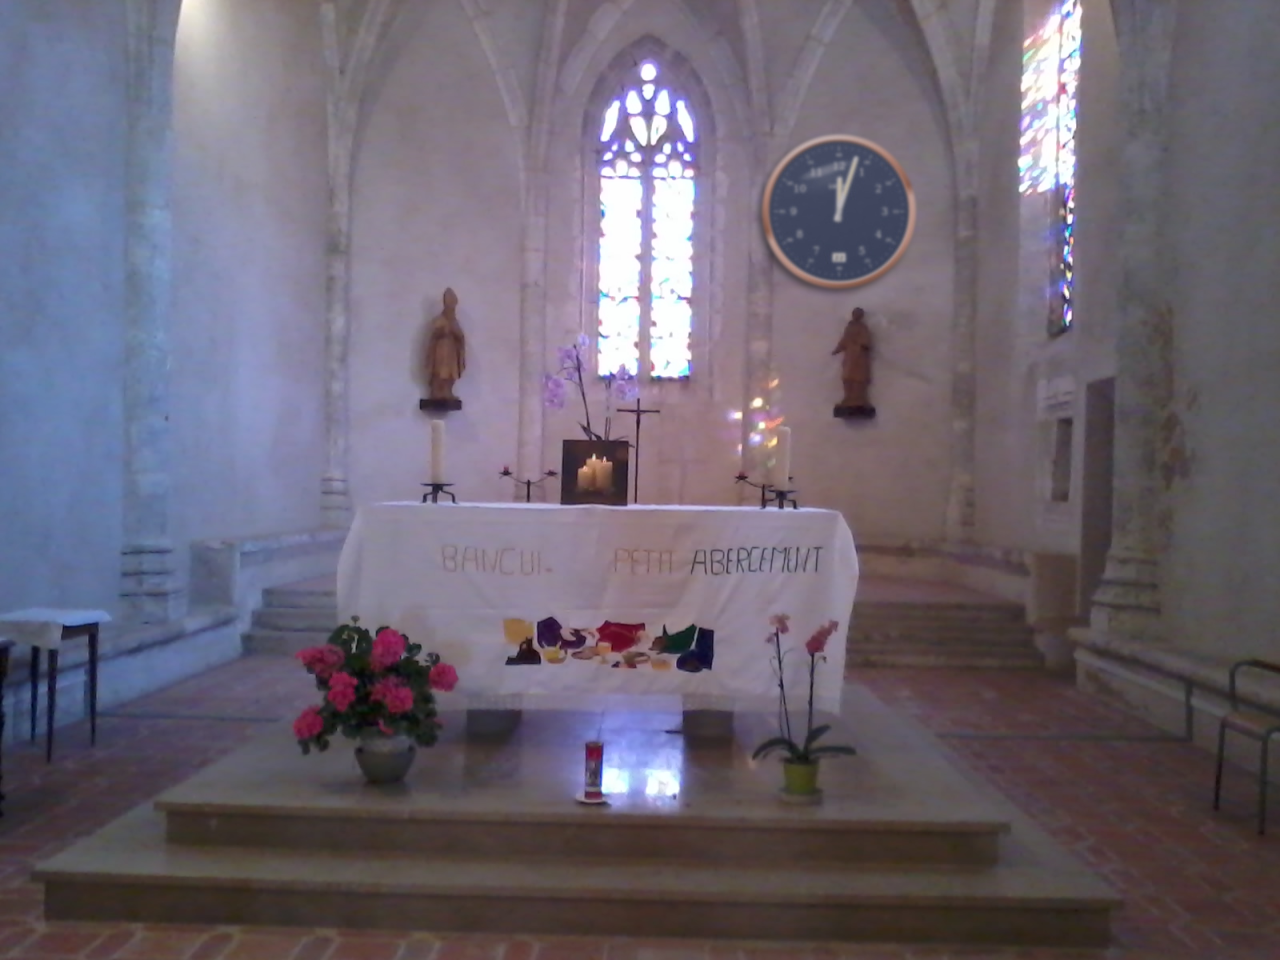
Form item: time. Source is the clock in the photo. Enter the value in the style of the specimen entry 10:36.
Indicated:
12:03
